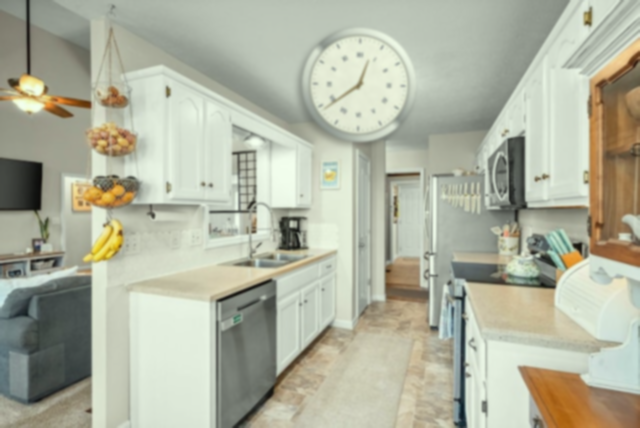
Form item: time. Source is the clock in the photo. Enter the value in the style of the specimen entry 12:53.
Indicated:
12:39
